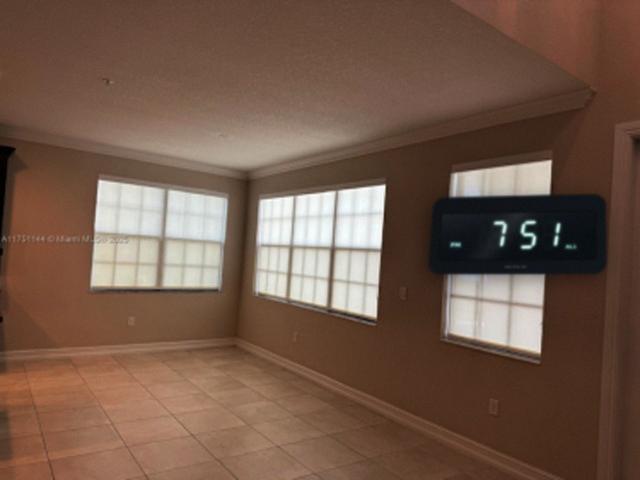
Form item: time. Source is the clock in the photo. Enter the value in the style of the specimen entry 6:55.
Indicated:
7:51
